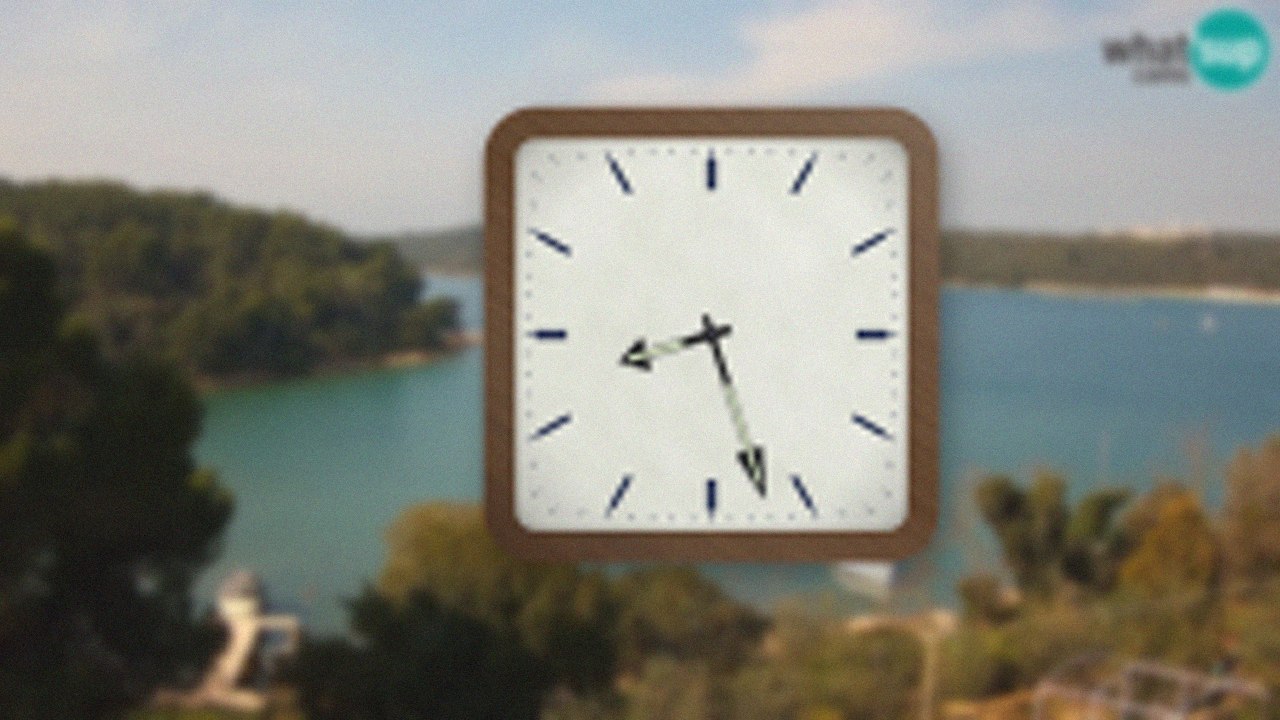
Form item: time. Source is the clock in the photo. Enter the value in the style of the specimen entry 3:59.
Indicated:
8:27
